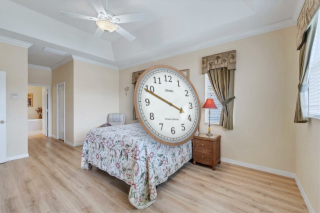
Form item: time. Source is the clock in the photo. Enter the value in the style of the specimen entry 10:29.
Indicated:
3:49
